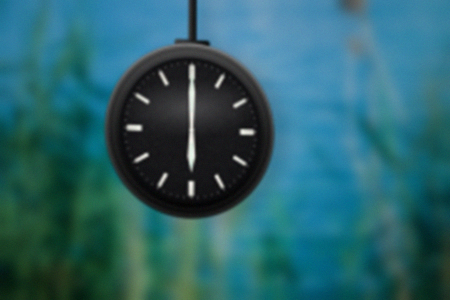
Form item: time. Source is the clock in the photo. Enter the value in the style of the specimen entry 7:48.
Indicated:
6:00
